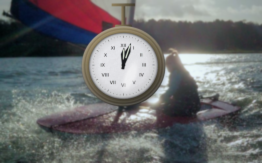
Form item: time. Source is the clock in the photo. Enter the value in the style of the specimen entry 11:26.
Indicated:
12:03
